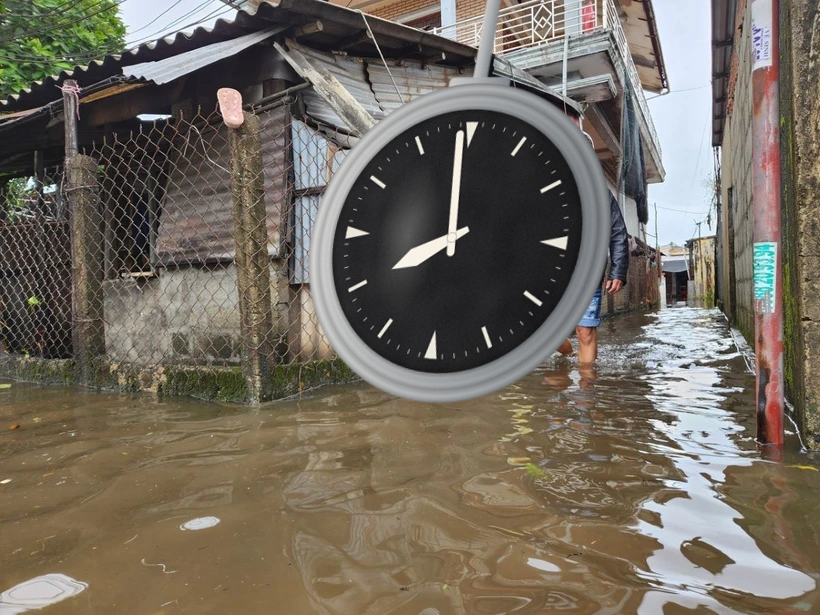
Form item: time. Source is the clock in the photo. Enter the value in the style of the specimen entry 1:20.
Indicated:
7:59
